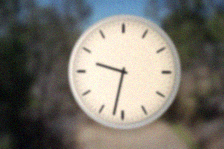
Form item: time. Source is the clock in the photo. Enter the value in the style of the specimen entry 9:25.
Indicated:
9:32
